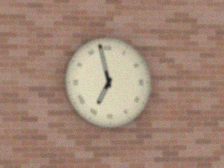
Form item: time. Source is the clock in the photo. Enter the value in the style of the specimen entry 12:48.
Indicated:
6:58
